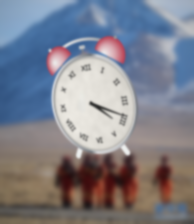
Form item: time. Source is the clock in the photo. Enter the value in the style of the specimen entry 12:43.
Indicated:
4:19
